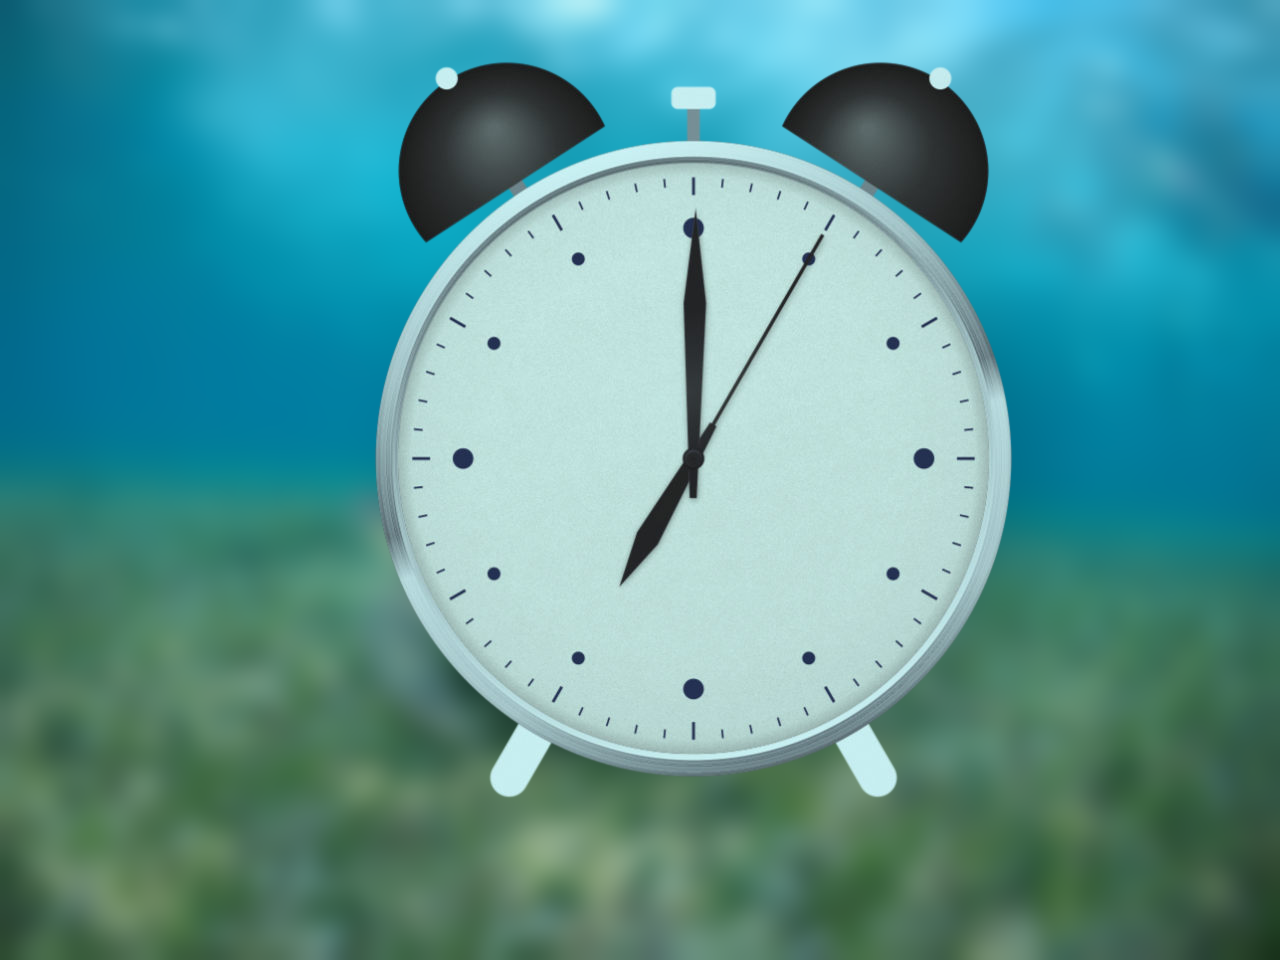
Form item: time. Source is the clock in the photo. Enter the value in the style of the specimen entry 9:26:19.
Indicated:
7:00:05
